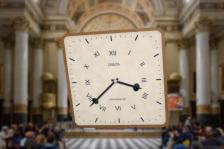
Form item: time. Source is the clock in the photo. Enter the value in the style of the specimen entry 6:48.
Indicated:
3:38
